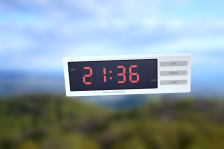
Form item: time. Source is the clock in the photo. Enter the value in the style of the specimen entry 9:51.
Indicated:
21:36
